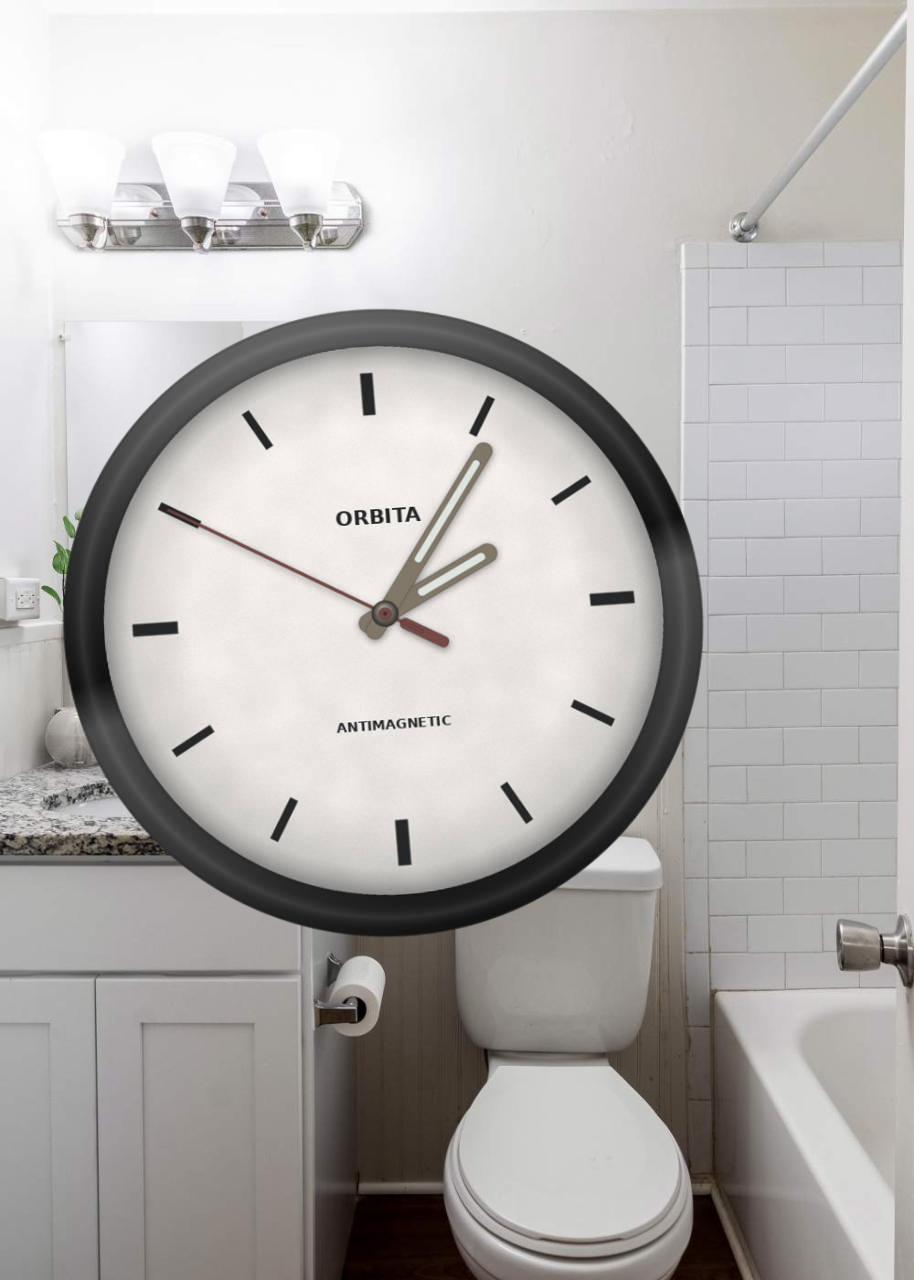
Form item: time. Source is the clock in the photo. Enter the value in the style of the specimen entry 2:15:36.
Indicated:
2:05:50
